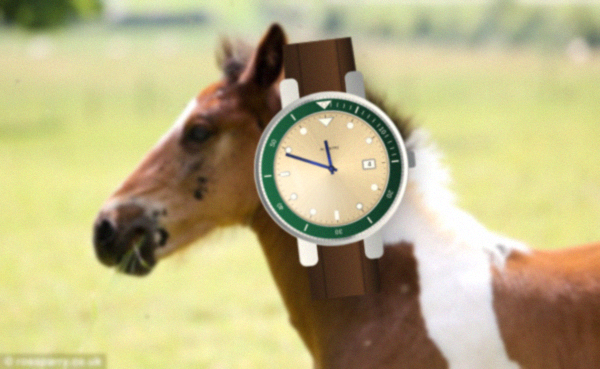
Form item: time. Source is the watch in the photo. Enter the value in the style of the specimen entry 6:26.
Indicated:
11:49
